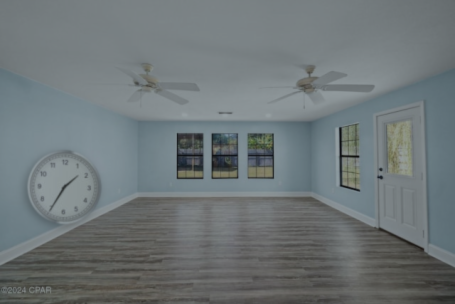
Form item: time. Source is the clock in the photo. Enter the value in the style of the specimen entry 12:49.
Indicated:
1:35
